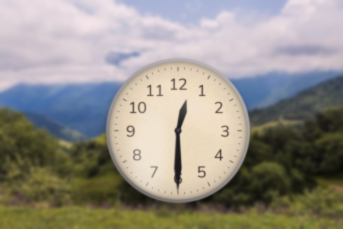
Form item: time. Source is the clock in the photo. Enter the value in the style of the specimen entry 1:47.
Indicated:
12:30
